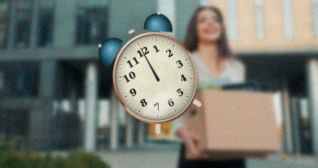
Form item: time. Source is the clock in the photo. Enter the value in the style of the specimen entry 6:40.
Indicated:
12:00
